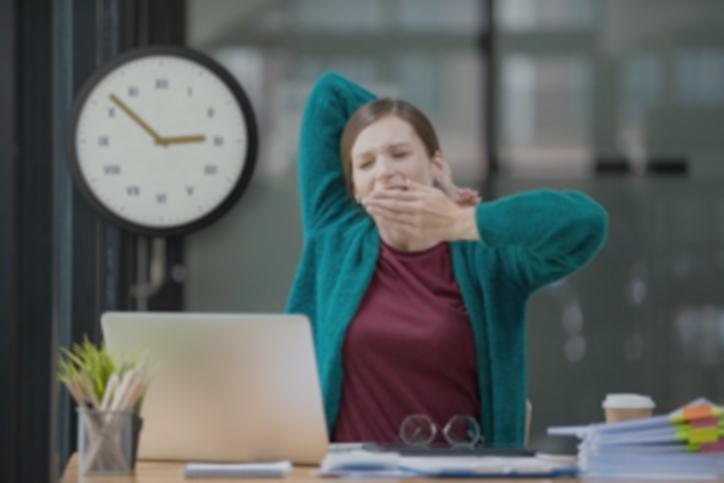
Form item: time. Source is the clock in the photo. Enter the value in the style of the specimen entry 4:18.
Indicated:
2:52
